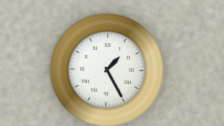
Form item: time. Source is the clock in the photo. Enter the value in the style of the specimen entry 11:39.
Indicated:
1:25
